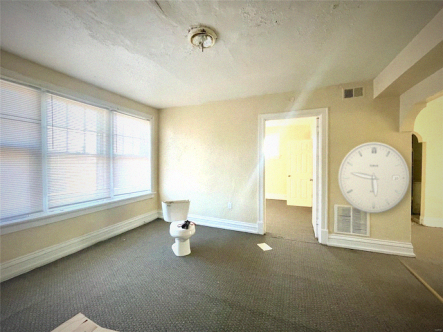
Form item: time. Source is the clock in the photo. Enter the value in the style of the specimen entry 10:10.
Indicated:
5:47
